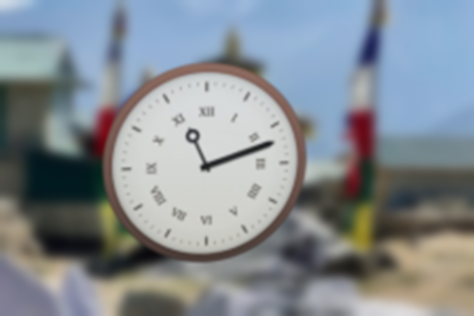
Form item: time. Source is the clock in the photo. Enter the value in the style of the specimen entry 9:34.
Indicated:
11:12
